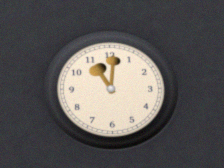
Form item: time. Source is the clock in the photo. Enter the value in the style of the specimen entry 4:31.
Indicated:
11:01
